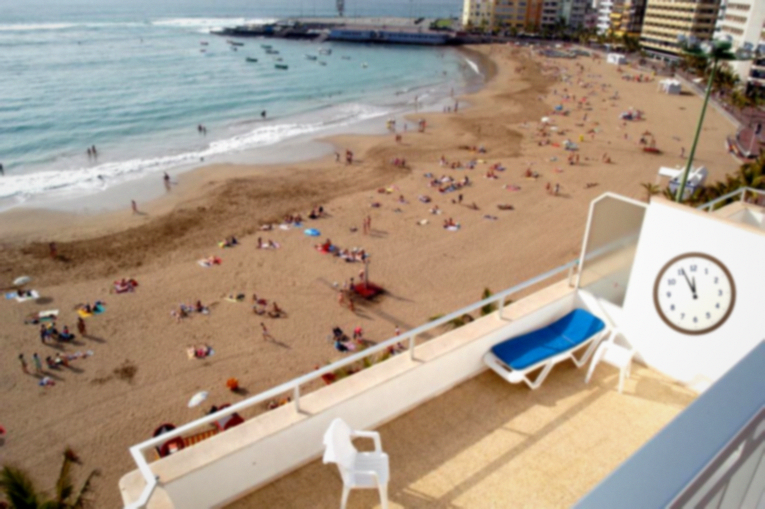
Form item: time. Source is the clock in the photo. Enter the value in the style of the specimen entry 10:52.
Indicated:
11:56
